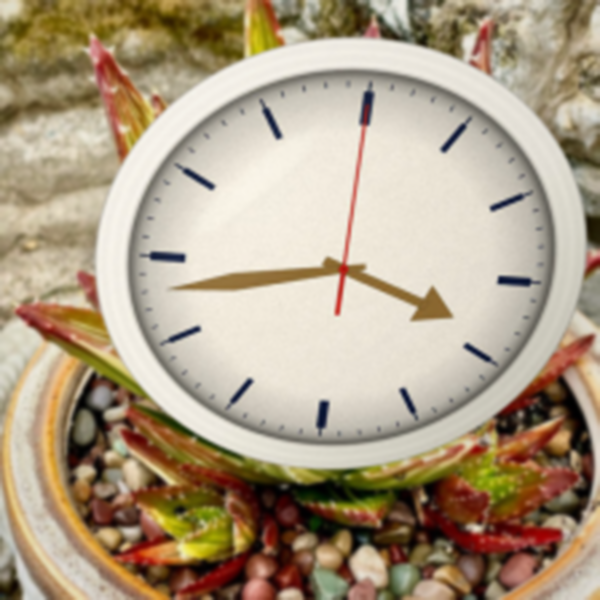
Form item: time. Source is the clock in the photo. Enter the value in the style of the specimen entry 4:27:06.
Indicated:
3:43:00
